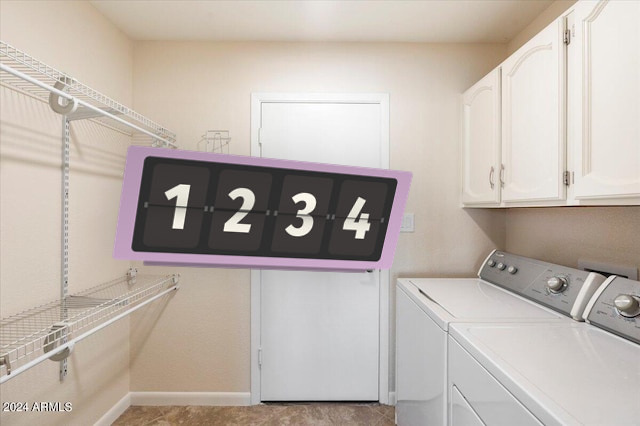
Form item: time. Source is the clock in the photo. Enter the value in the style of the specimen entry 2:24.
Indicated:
12:34
